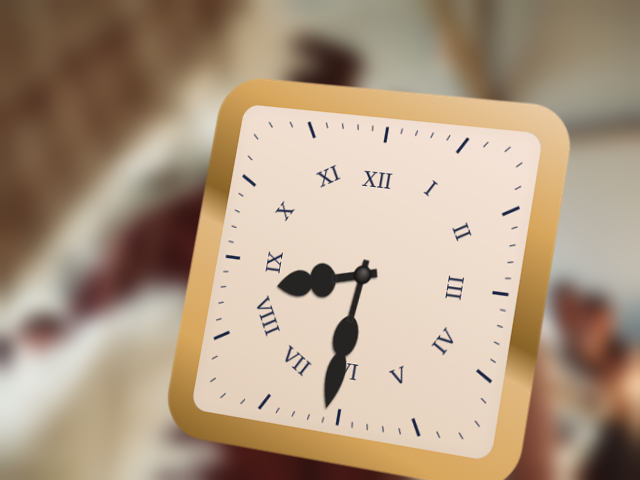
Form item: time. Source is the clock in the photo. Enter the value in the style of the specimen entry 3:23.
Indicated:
8:31
